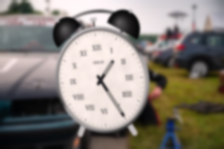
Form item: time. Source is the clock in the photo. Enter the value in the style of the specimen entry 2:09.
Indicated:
1:25
